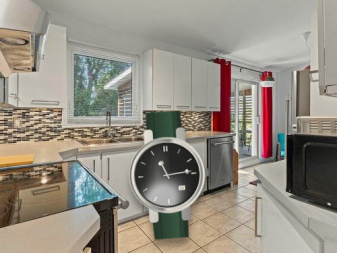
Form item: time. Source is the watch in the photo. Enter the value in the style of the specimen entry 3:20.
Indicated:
11:14
